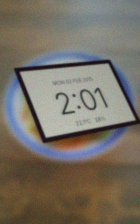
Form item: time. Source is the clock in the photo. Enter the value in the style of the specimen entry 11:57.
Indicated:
2:01
